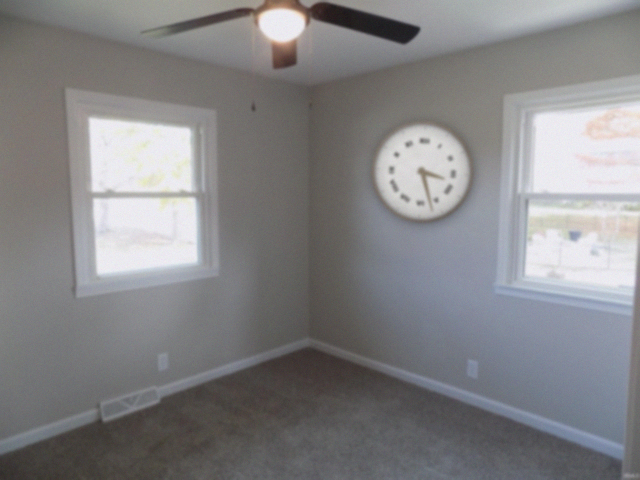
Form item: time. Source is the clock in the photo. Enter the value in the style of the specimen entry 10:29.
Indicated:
3:27
